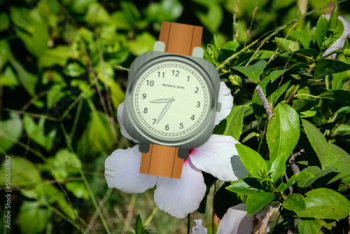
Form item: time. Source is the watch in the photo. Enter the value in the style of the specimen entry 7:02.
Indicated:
8:34
